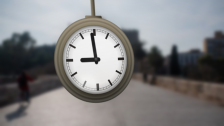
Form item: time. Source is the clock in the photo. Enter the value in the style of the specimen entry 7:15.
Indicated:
8:59
